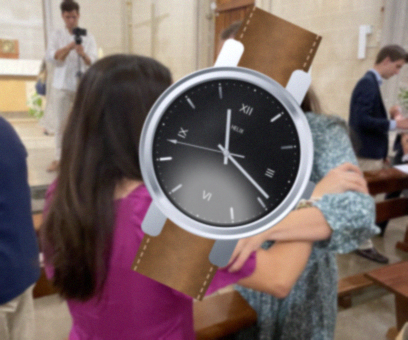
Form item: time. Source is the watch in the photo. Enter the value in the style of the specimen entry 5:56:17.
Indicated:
11:18:43
